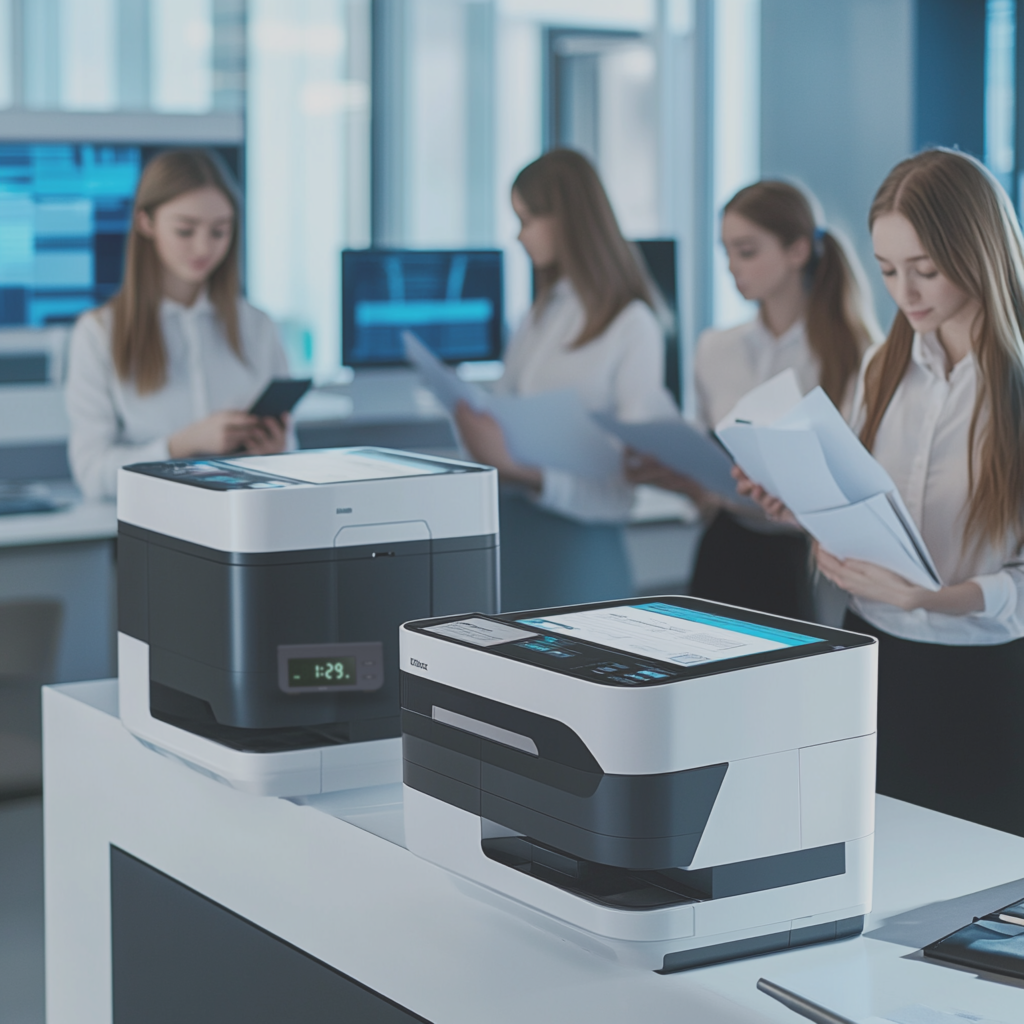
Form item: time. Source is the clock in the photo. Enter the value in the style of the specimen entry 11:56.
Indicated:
1:29
